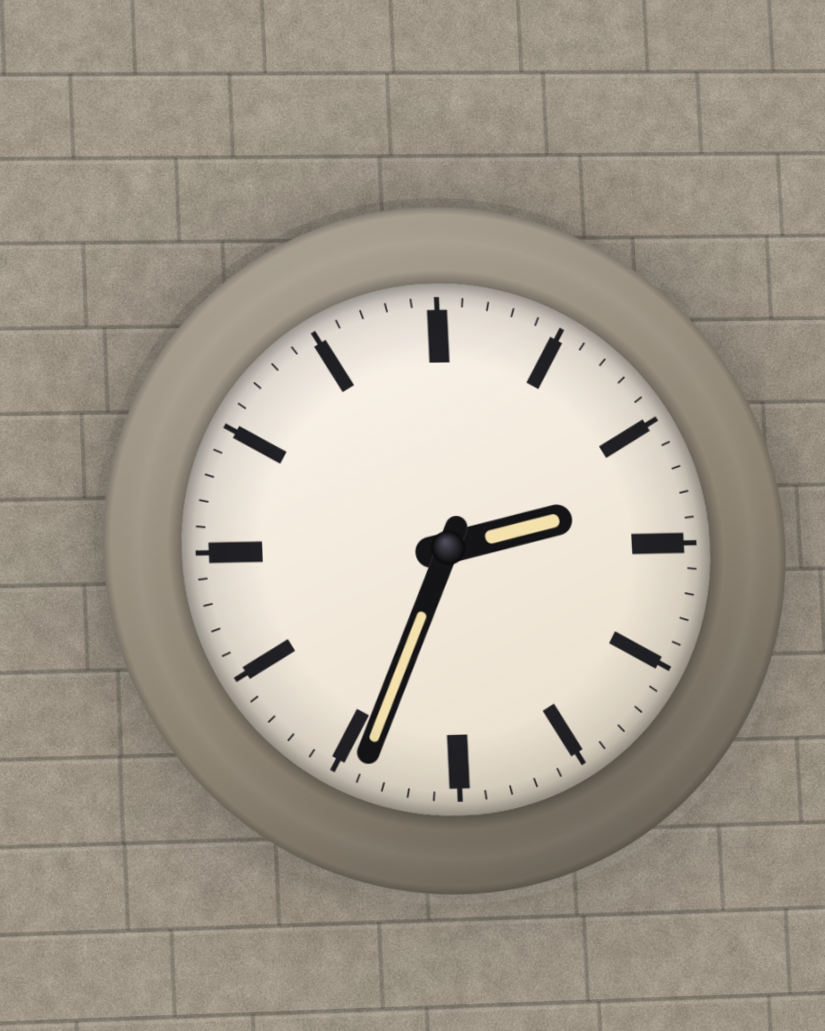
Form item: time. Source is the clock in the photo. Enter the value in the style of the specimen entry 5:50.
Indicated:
2:34
